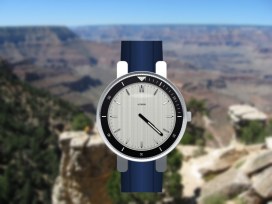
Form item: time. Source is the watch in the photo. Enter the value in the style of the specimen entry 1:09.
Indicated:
4:22
